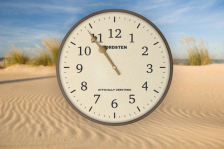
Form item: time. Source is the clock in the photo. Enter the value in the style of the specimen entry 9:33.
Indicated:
10:54
